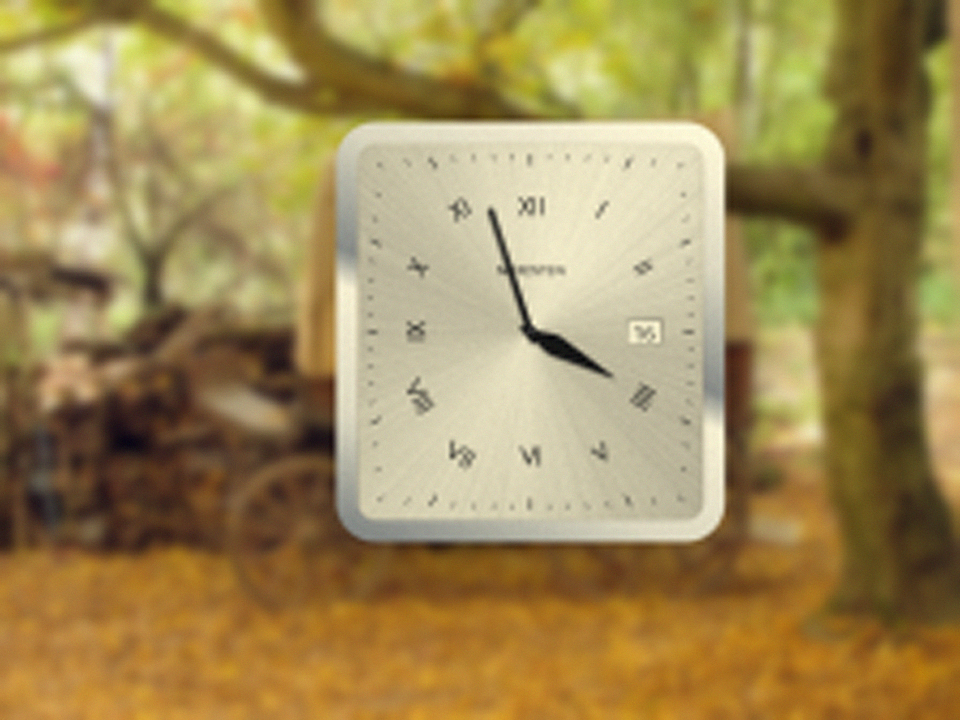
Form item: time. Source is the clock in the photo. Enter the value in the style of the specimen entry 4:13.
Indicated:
3:57
